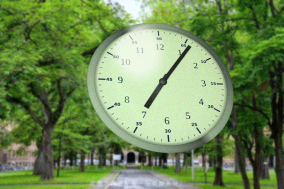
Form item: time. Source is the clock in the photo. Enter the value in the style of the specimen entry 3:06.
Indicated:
7:06
